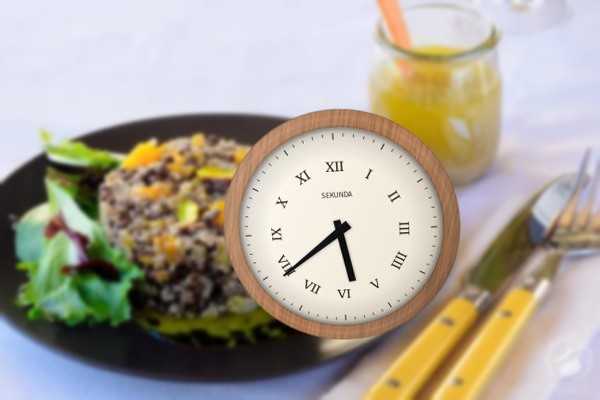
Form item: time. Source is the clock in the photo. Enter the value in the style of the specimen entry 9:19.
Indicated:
5:39
